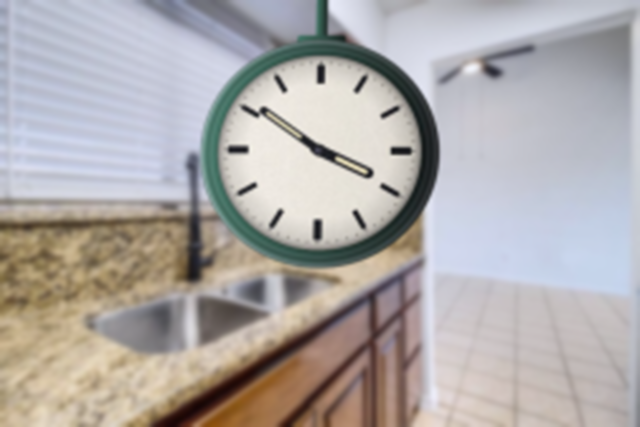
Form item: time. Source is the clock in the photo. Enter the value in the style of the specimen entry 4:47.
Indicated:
3:51
